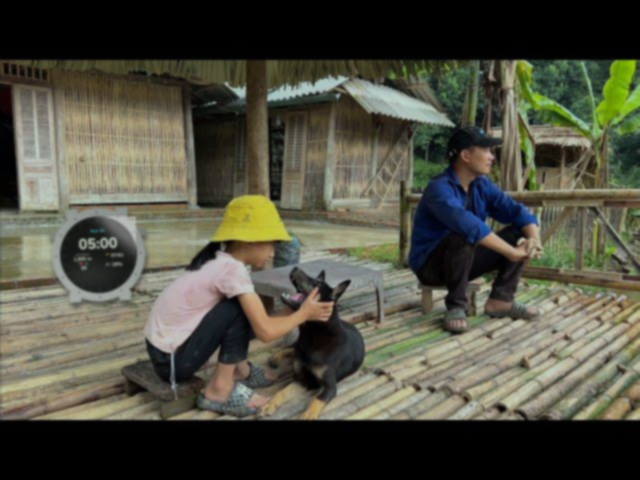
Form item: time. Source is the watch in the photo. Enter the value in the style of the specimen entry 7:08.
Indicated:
5:00
